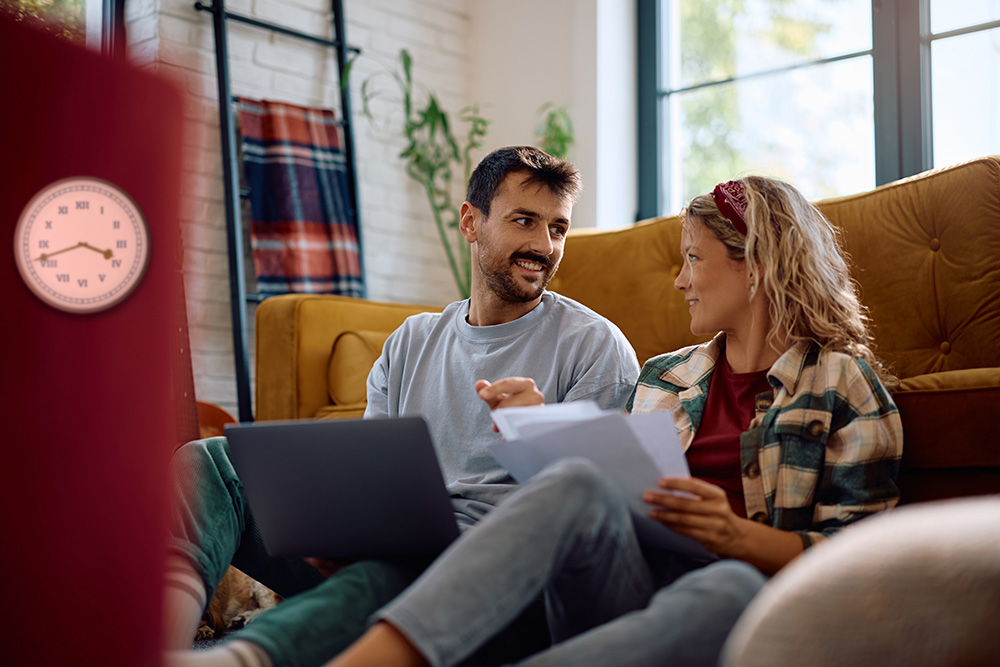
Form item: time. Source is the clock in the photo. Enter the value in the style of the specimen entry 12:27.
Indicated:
3:42
